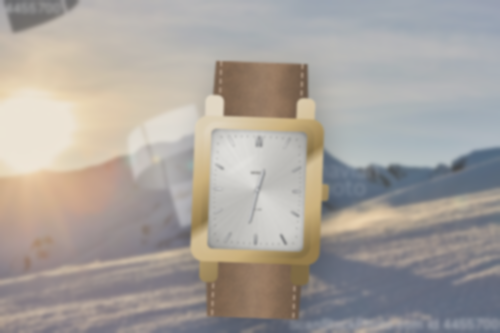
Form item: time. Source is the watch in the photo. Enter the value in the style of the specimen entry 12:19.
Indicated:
12:32
